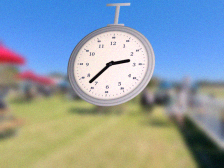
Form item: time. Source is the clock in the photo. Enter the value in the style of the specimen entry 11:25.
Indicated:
2:37
